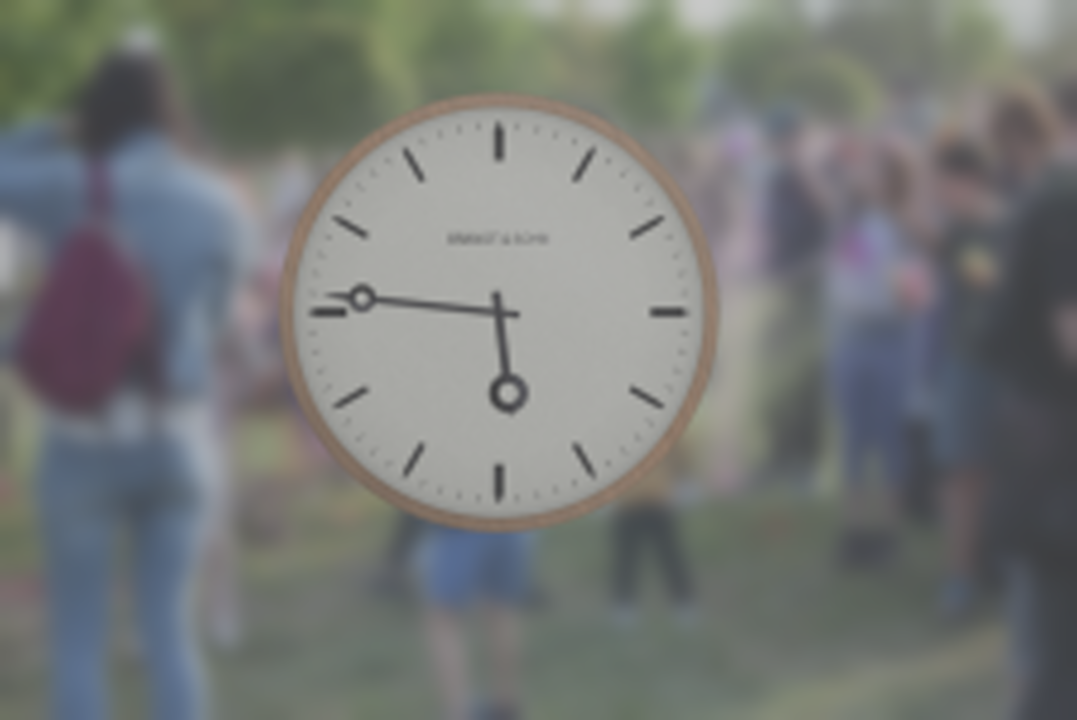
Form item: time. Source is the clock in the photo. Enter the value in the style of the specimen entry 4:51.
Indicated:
5:46
